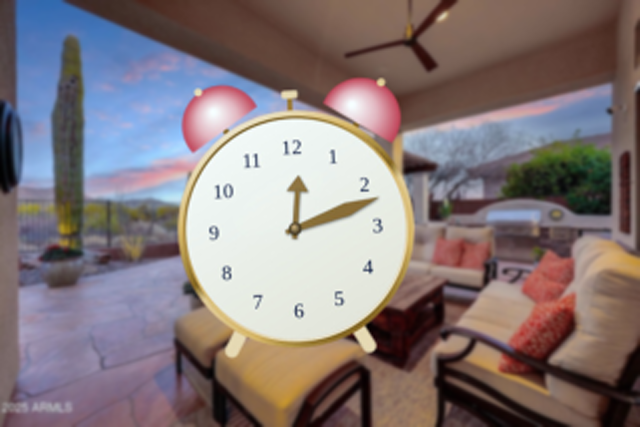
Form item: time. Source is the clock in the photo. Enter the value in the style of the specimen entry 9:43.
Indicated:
12:12
